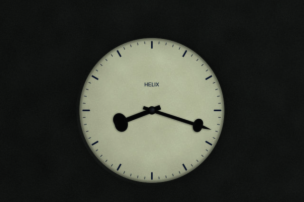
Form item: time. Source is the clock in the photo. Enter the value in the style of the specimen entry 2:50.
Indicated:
8:18
